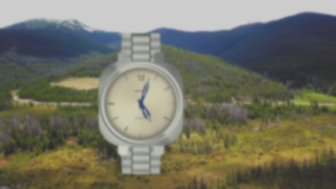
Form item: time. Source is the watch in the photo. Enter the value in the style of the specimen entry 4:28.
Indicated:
5:03
